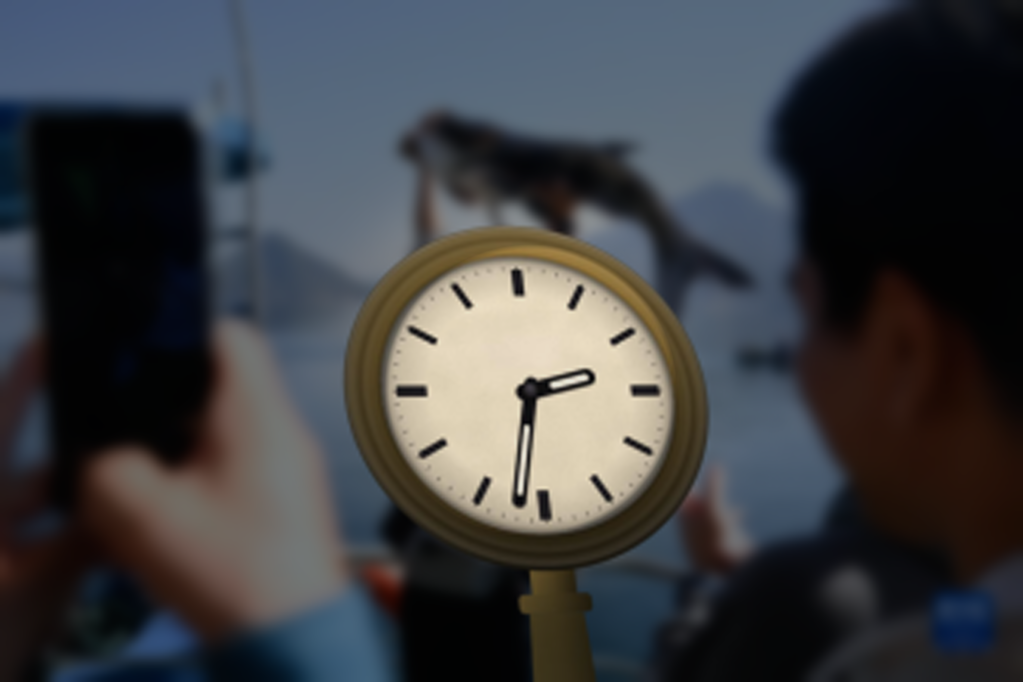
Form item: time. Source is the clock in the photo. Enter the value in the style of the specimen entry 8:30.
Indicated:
2:32
